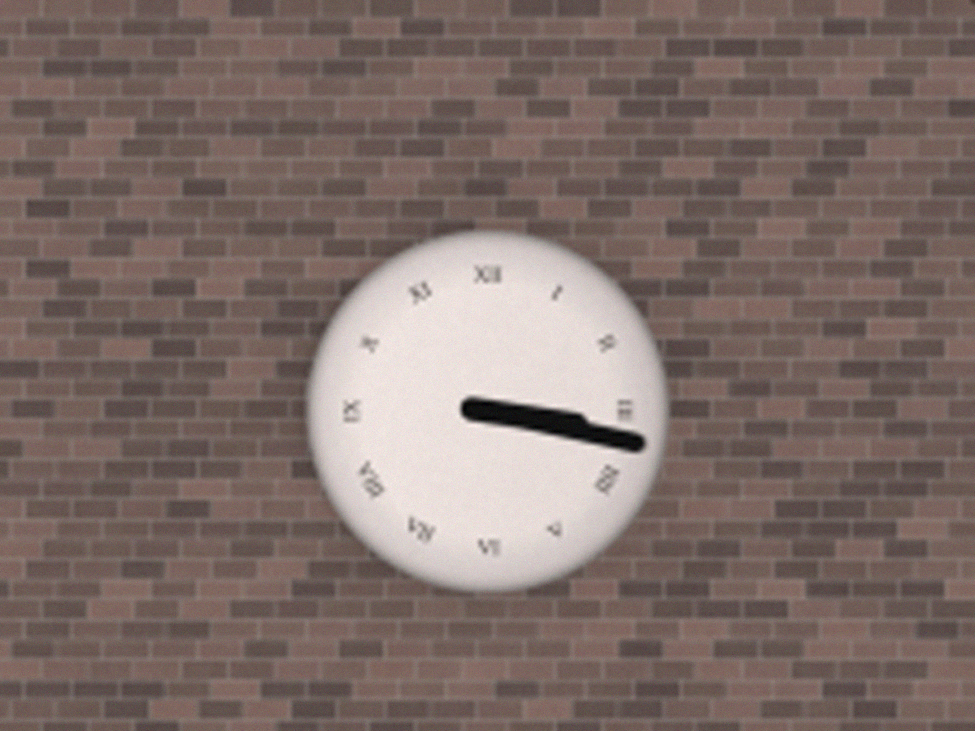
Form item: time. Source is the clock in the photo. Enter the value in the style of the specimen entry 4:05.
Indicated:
3:17
